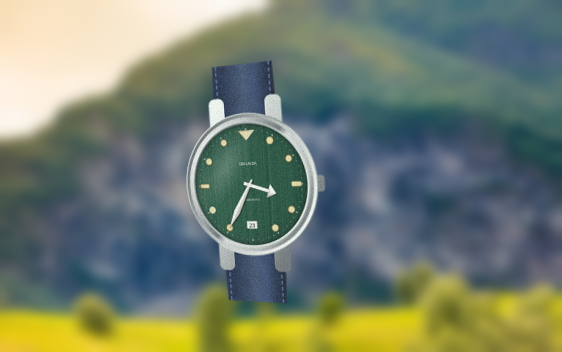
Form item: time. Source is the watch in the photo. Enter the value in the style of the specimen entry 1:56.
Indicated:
3:35
